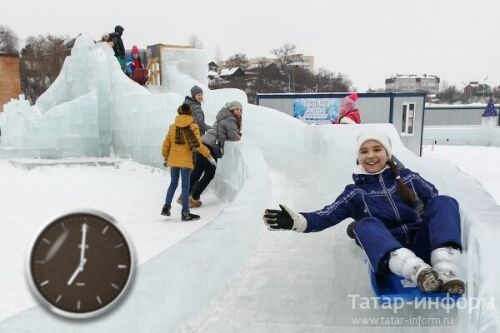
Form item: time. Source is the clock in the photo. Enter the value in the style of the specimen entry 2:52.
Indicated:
7:00
